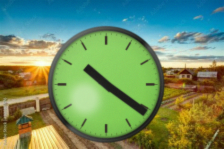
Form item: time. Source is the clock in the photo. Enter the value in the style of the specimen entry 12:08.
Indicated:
10:21
